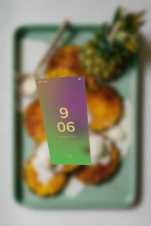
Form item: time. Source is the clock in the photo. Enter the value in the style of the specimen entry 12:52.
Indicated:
9:06
